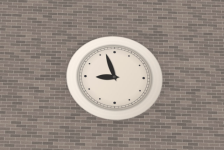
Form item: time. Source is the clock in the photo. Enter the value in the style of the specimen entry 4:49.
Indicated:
8:57
